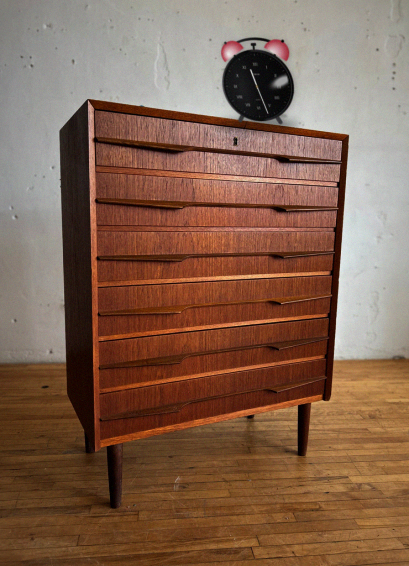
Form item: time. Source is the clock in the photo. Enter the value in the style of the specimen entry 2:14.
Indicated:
11:27
